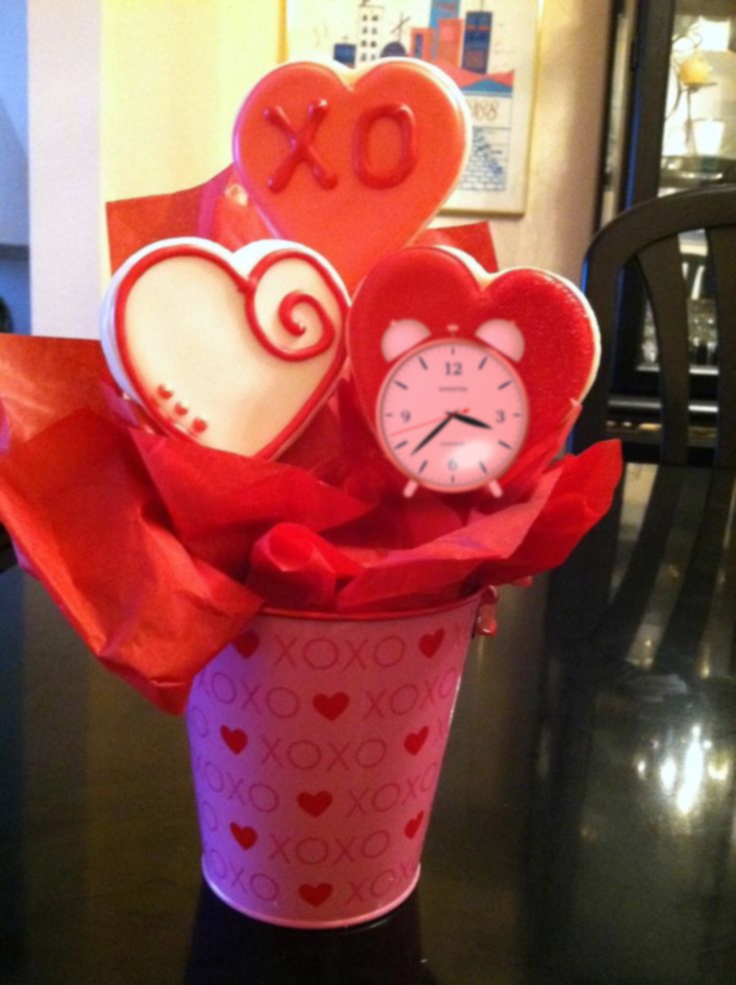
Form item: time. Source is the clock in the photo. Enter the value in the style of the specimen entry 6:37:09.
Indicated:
3:37:42
